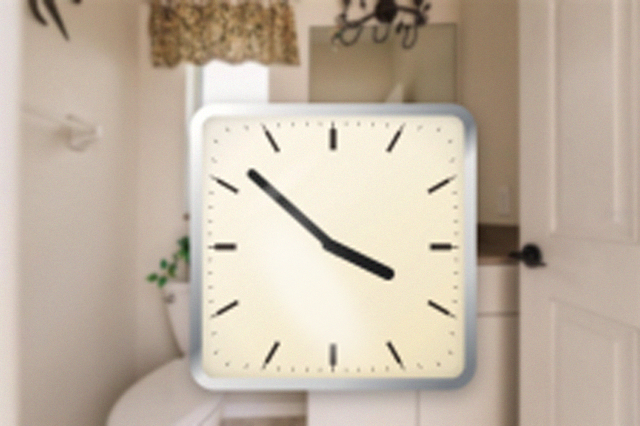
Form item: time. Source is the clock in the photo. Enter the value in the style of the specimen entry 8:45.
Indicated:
3:52
